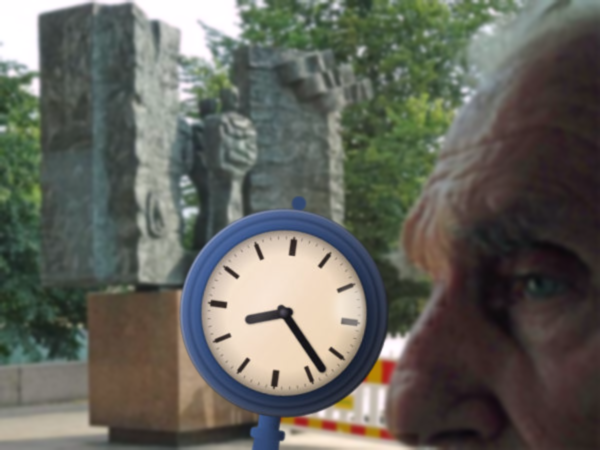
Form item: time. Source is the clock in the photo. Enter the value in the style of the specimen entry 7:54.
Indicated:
8:23
